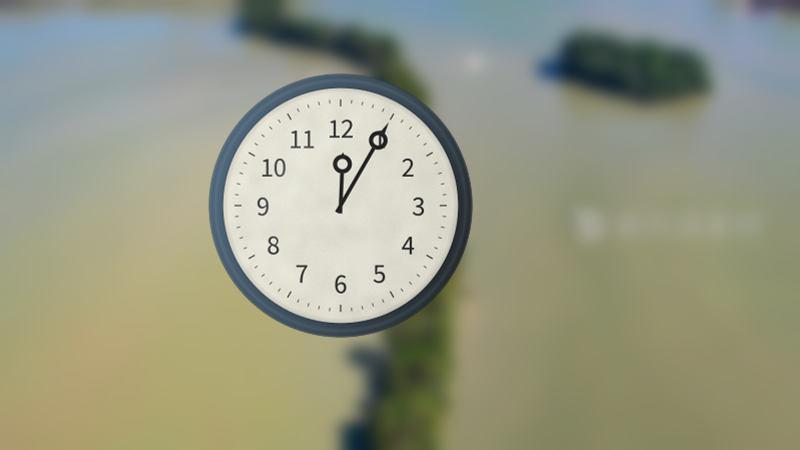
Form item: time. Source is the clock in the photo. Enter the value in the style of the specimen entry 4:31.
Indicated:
12:05
